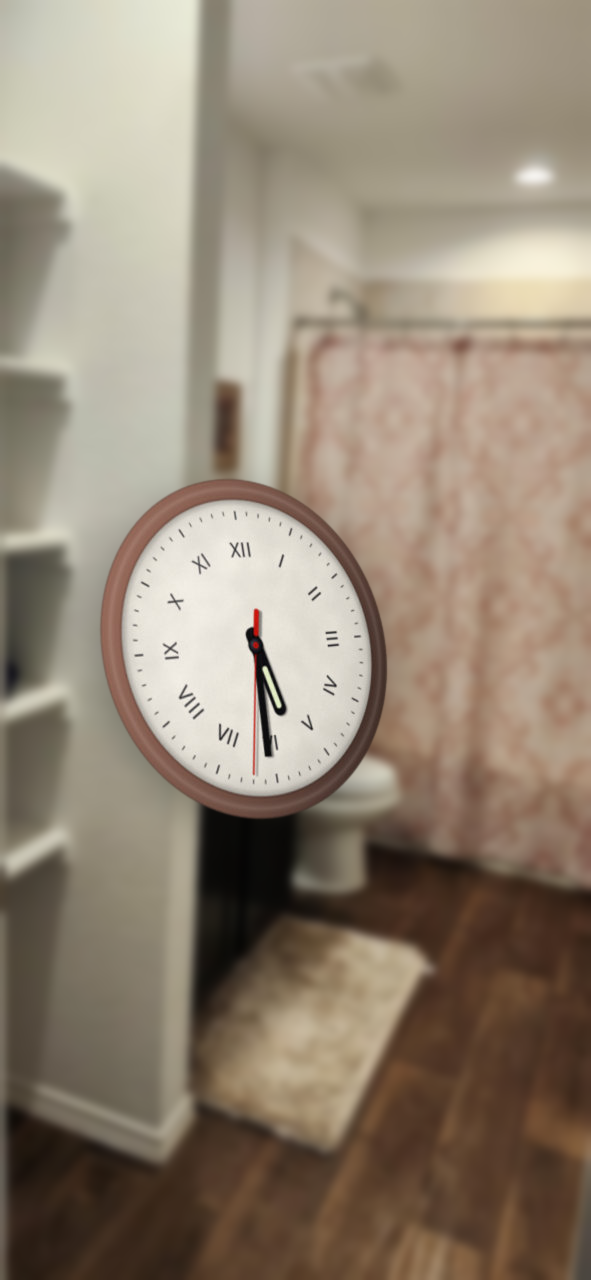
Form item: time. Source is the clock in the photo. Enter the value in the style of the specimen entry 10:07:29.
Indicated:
5:30:32
